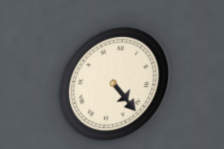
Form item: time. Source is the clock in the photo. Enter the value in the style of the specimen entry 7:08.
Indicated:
4:22
